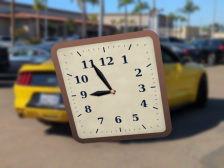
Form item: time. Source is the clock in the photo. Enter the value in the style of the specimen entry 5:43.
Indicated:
8:56
